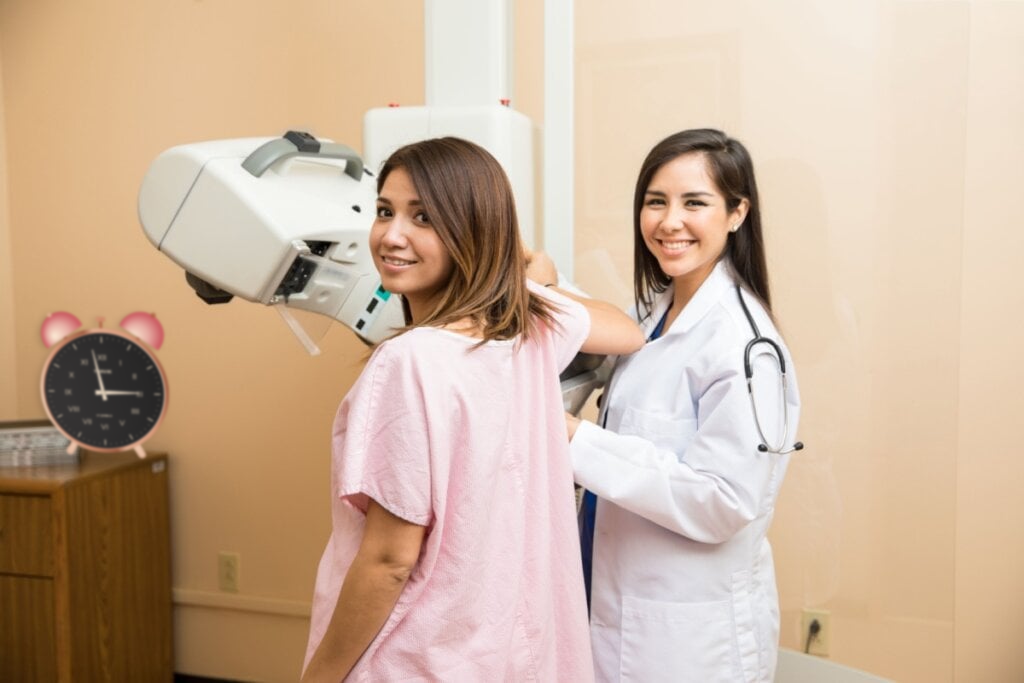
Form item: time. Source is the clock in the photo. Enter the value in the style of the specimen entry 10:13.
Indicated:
2:58
